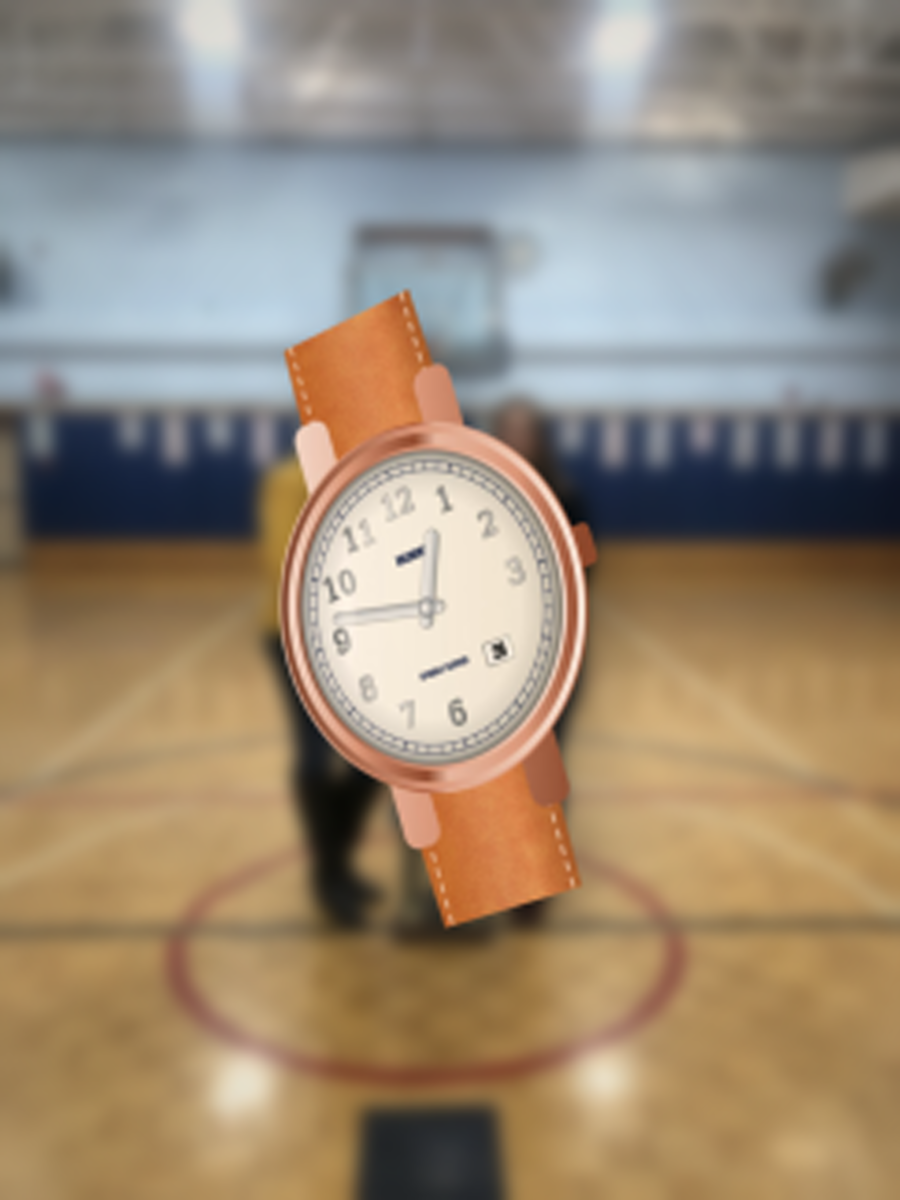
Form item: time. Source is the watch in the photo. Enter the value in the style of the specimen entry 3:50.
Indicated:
12:47
